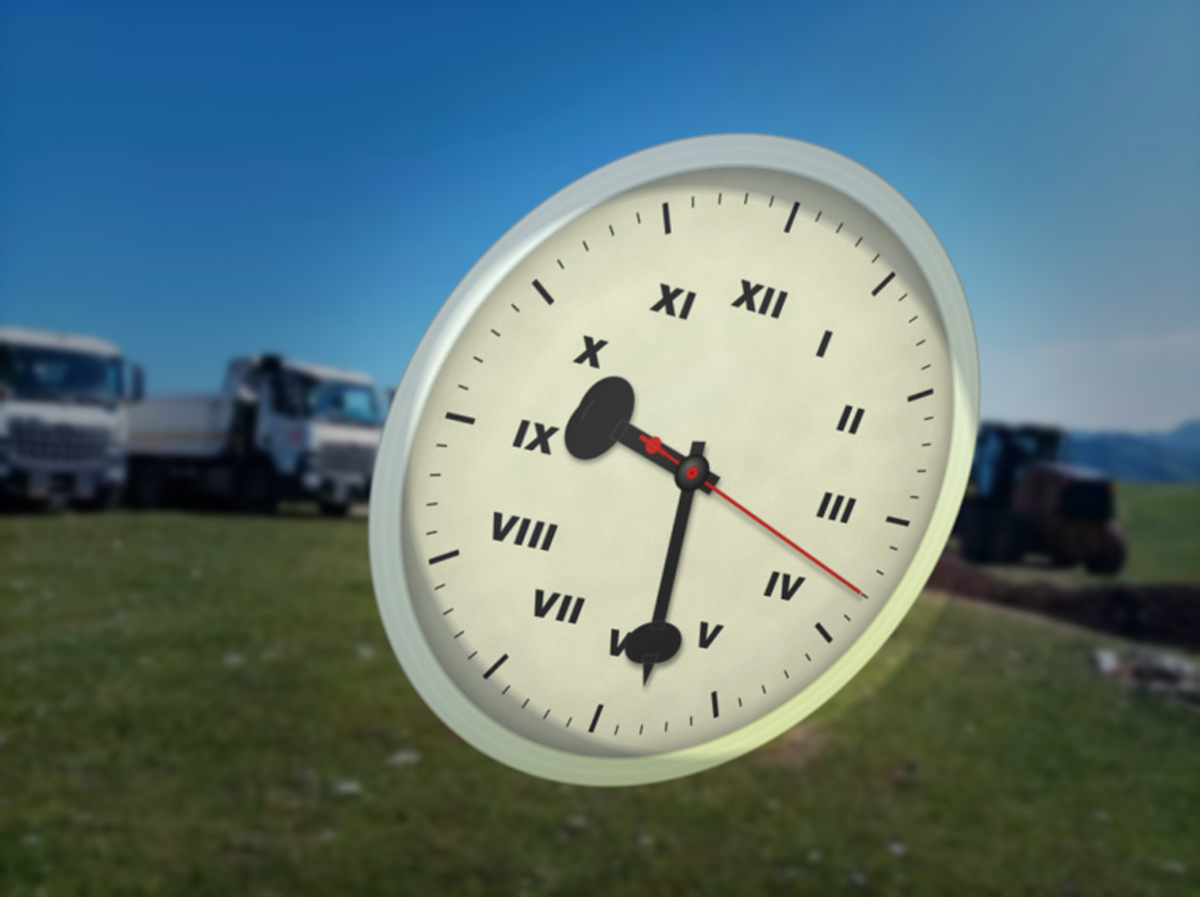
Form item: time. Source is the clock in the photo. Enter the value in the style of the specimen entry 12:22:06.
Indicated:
9:28:18
